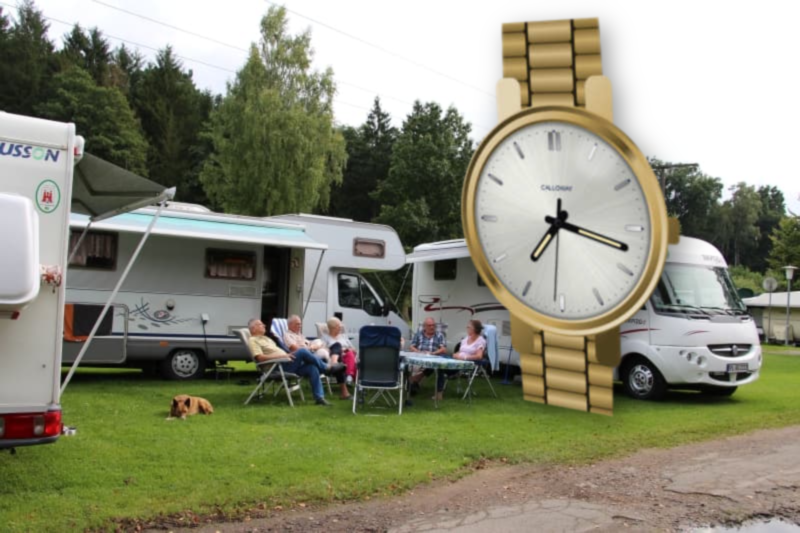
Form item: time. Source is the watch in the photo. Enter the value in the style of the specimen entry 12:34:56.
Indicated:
7:17:31
